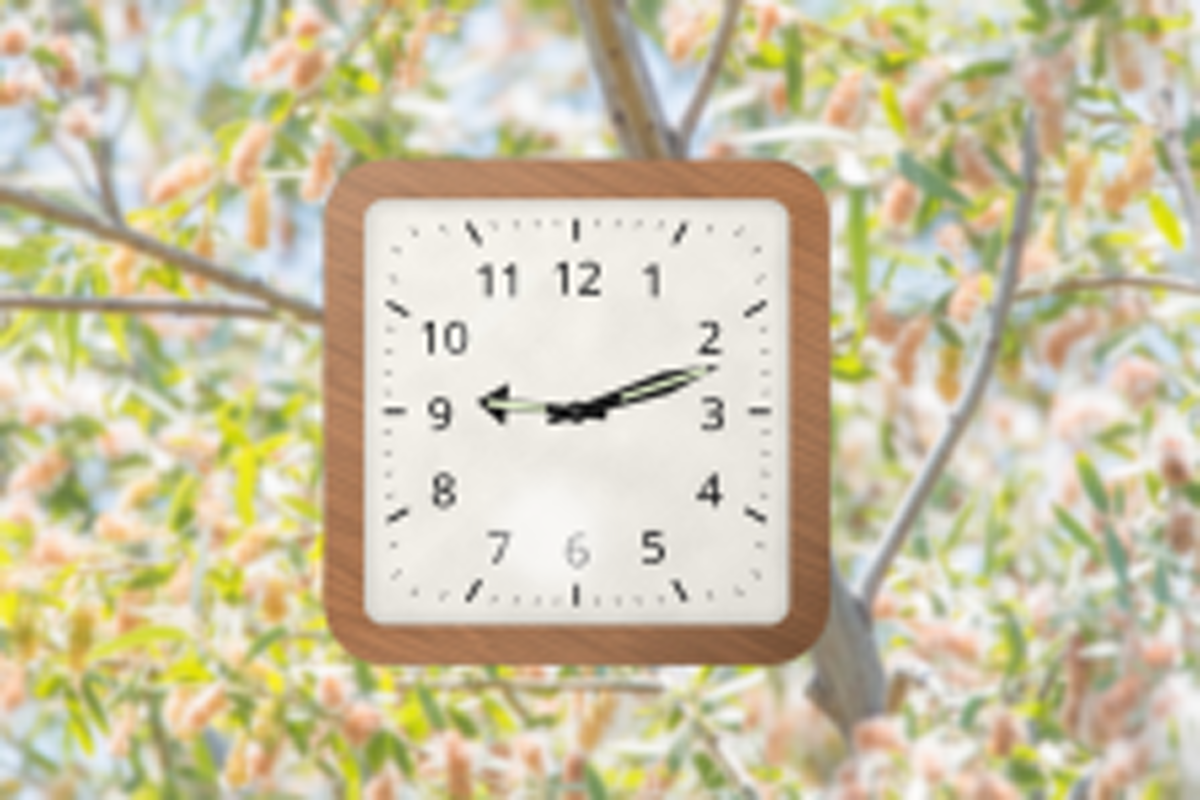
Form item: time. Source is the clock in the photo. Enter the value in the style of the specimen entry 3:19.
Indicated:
9:12
